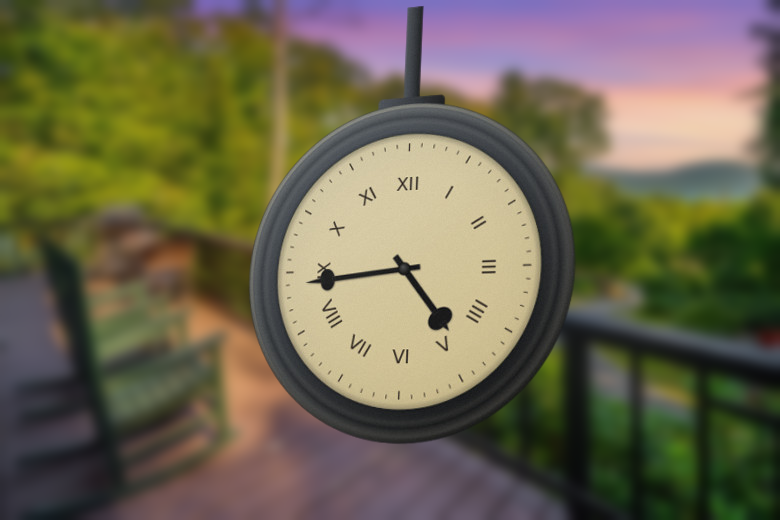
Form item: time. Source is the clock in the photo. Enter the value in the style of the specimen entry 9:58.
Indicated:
4:44
